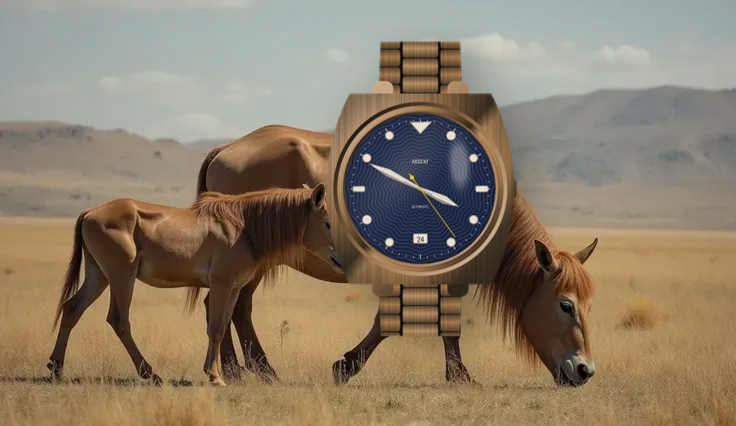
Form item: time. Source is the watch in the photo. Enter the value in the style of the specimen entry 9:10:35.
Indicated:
3:49:24
